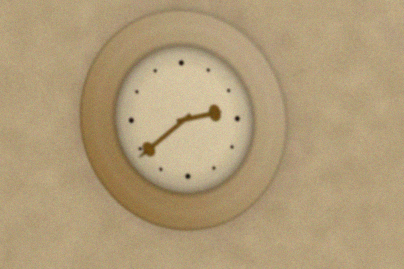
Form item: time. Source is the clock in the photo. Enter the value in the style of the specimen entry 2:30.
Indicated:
2:39
